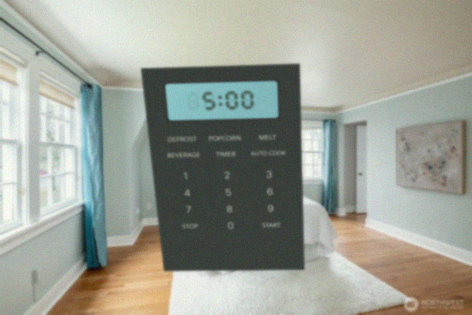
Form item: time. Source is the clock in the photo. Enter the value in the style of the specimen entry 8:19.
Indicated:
5:00
